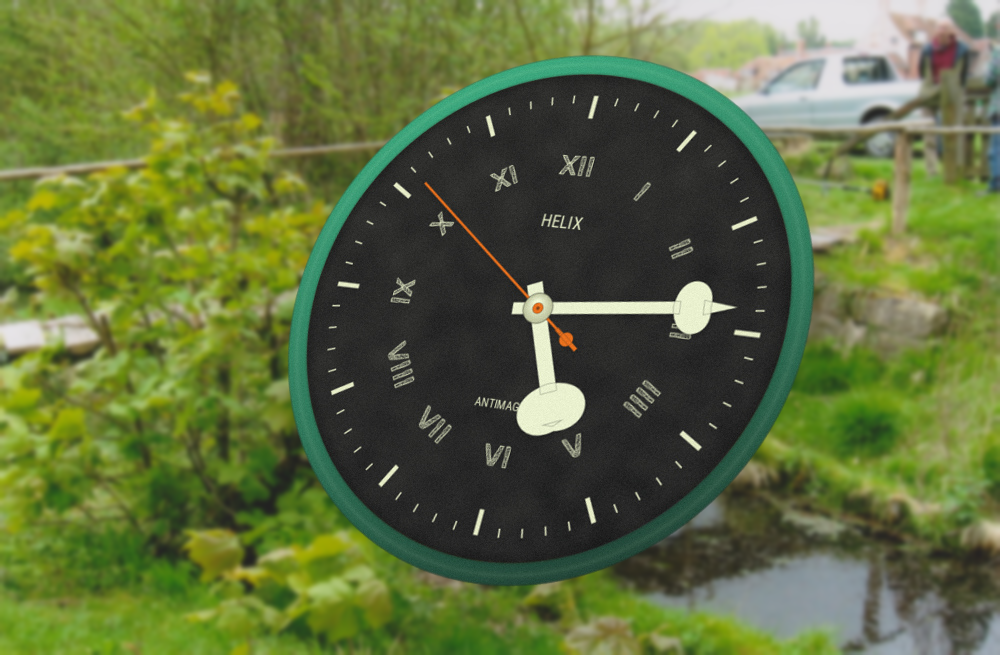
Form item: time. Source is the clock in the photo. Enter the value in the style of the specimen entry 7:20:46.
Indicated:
5:13:51
